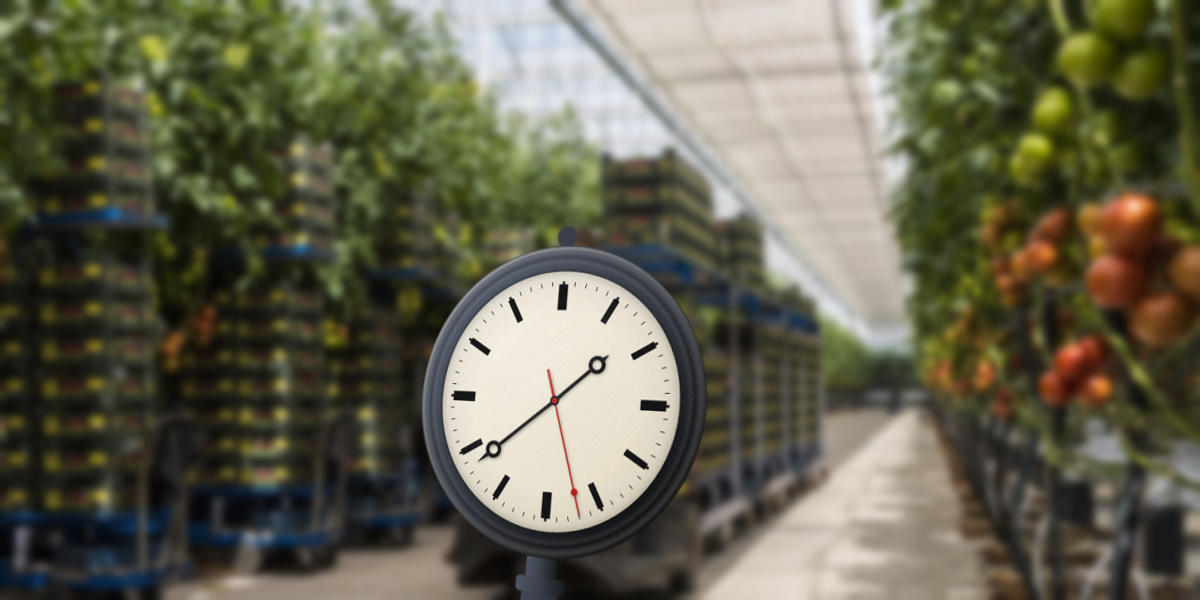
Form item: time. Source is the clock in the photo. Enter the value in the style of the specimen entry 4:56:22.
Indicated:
1:38:27
